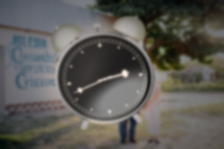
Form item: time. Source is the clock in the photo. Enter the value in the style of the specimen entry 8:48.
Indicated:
2:42
